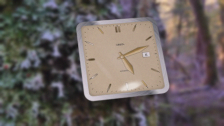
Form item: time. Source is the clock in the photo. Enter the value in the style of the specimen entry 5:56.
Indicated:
5:12
